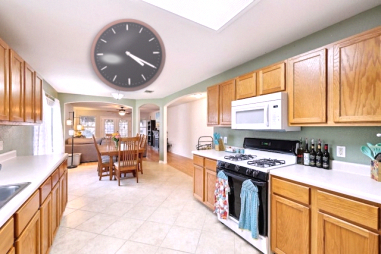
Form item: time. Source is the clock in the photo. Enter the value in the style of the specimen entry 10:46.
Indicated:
4:20
